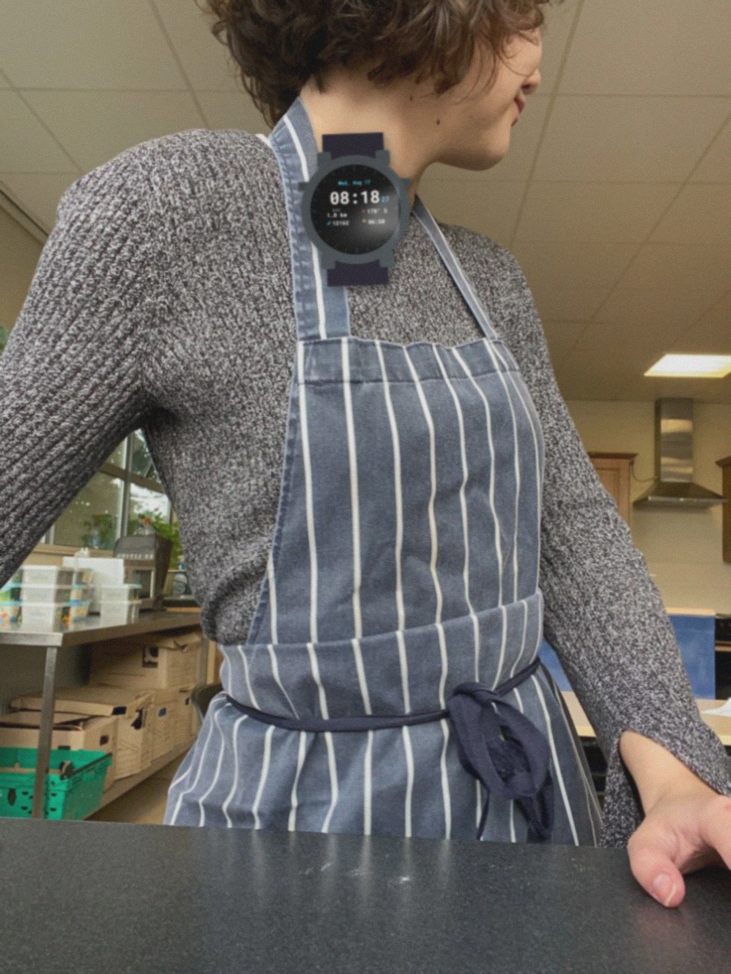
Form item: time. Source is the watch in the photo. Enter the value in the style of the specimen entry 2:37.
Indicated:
8:18
